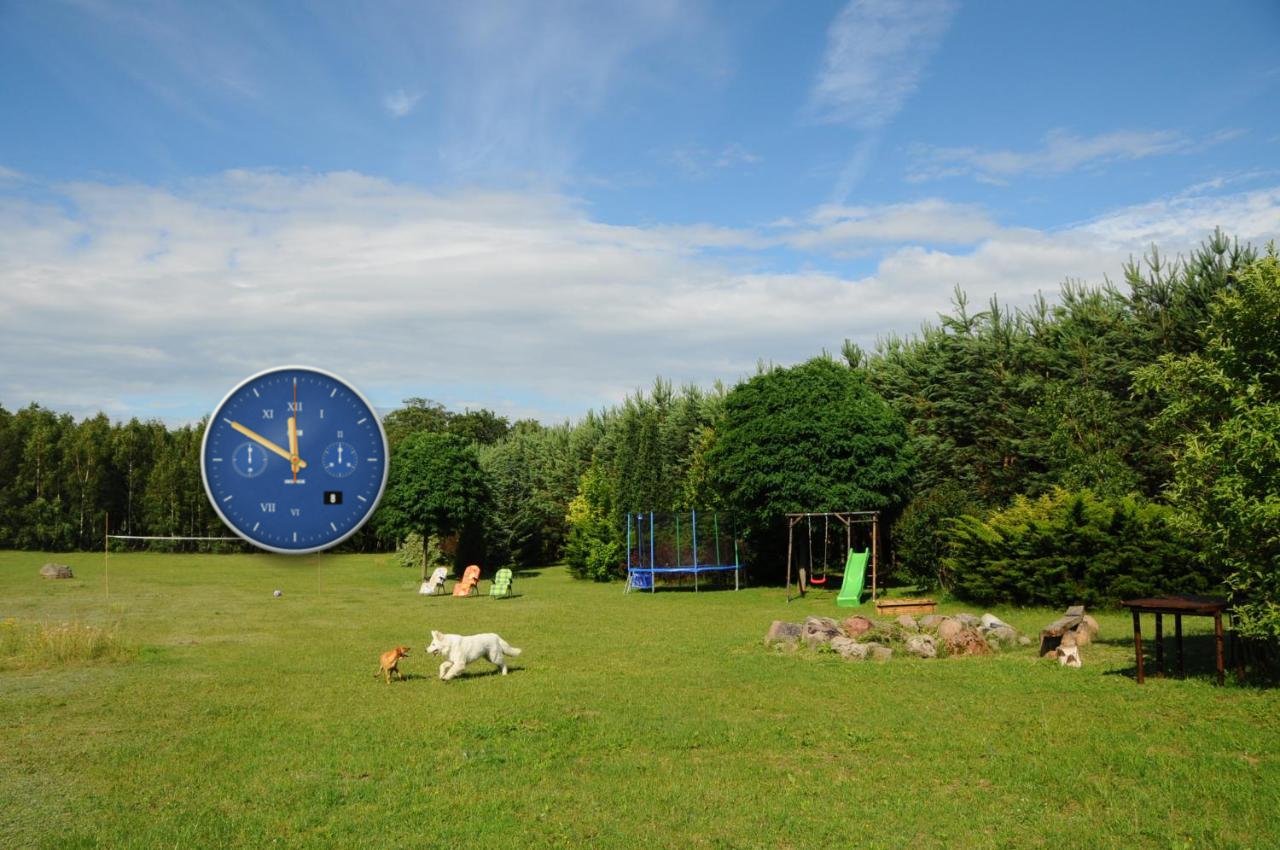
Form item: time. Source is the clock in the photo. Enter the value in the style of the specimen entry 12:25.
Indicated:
11:50
